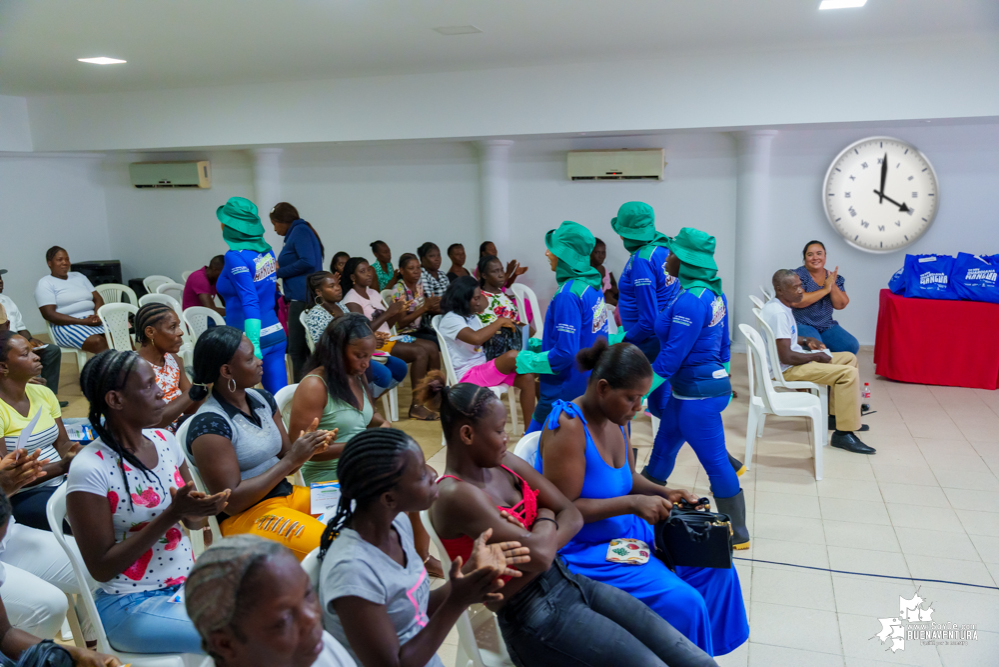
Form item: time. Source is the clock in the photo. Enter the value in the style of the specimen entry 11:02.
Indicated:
4:01
